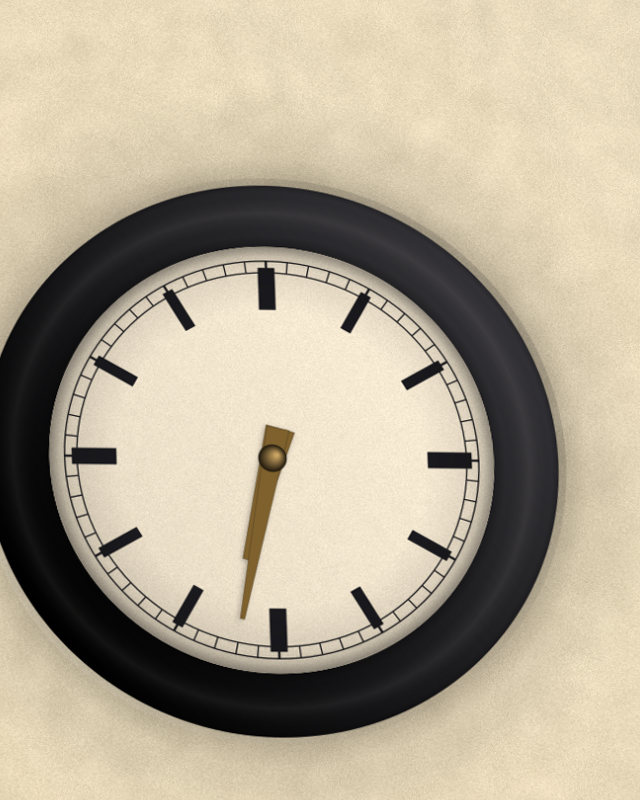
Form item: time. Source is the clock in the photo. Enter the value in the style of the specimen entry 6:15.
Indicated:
6:32
